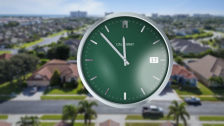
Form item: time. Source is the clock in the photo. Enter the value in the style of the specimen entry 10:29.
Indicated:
11:53
